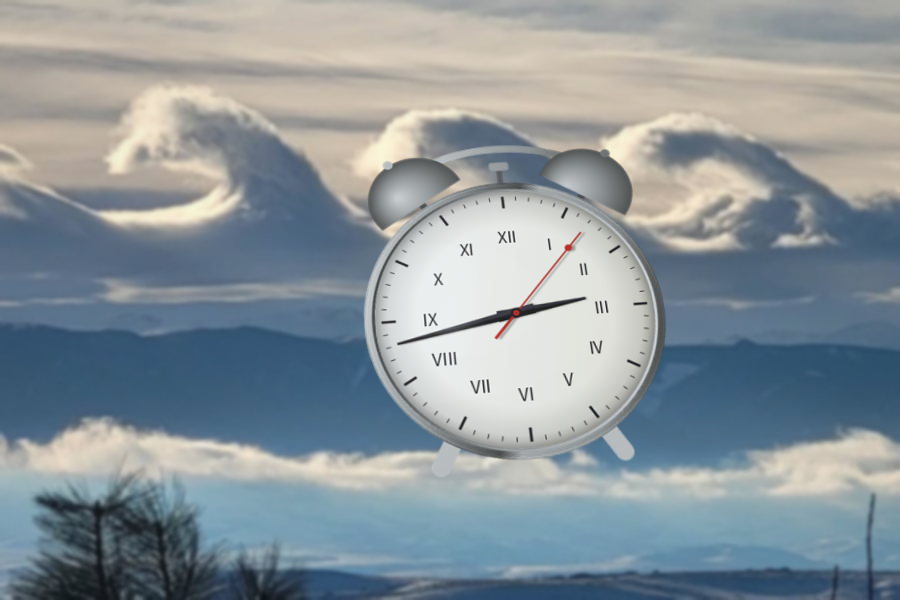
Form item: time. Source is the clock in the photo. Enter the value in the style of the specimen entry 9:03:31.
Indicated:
2:43:07
